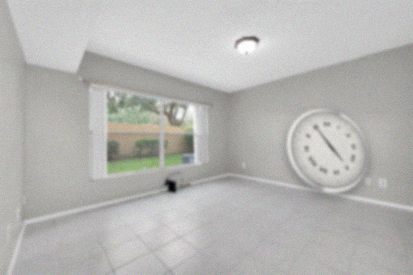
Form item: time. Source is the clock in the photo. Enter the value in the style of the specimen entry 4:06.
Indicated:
4:55
